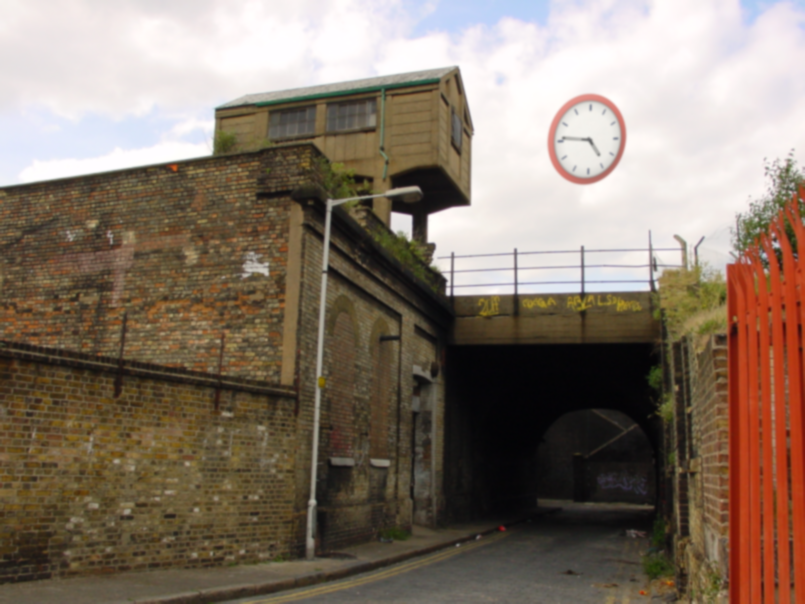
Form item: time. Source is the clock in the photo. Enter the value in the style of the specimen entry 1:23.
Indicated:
4:46
